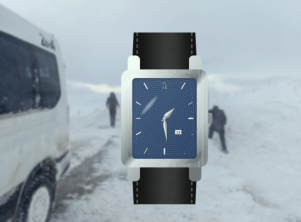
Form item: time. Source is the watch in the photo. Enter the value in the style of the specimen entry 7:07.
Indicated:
1:29
